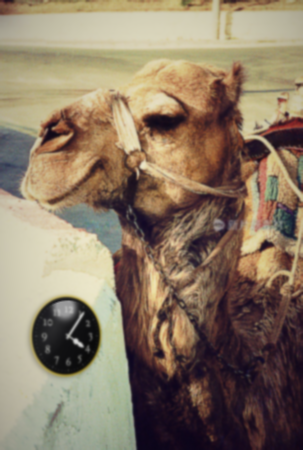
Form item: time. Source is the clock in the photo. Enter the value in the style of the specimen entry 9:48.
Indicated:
4:06
